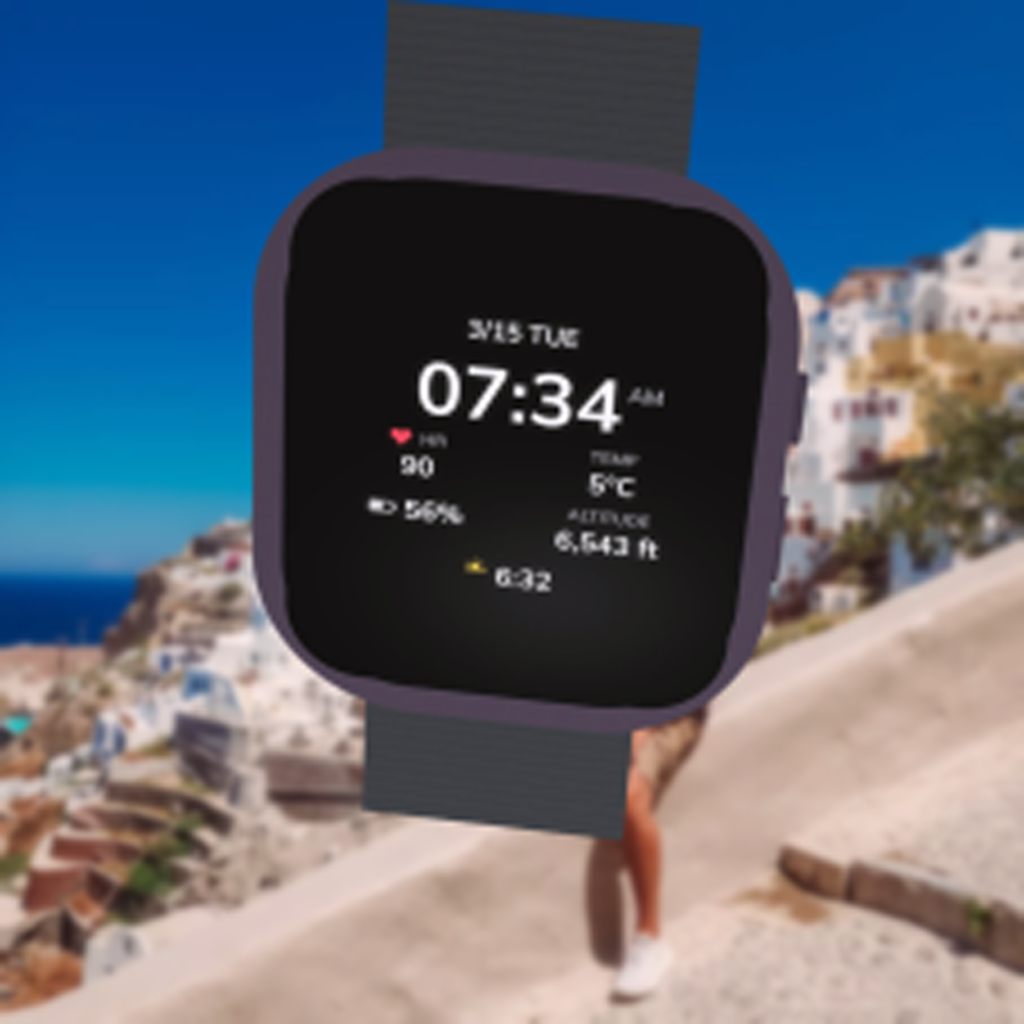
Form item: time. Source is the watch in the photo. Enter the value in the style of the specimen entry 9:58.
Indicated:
7:34
